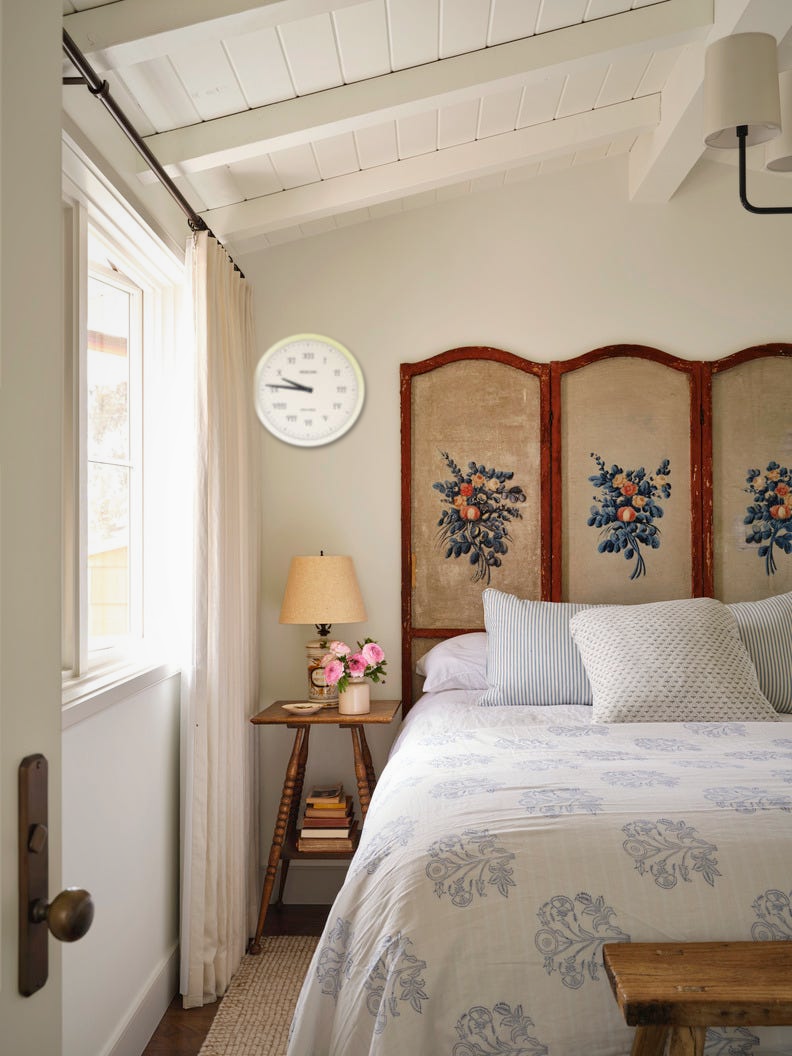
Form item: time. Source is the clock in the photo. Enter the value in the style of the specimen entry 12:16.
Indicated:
9:46
